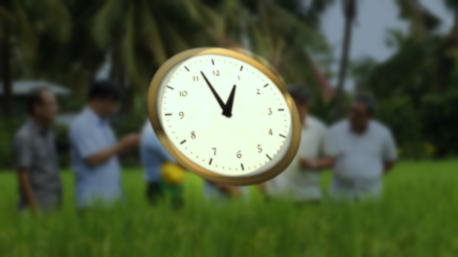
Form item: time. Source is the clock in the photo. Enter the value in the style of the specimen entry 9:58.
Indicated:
12:57
